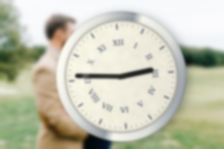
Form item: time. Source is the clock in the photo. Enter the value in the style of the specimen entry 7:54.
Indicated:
2:46
